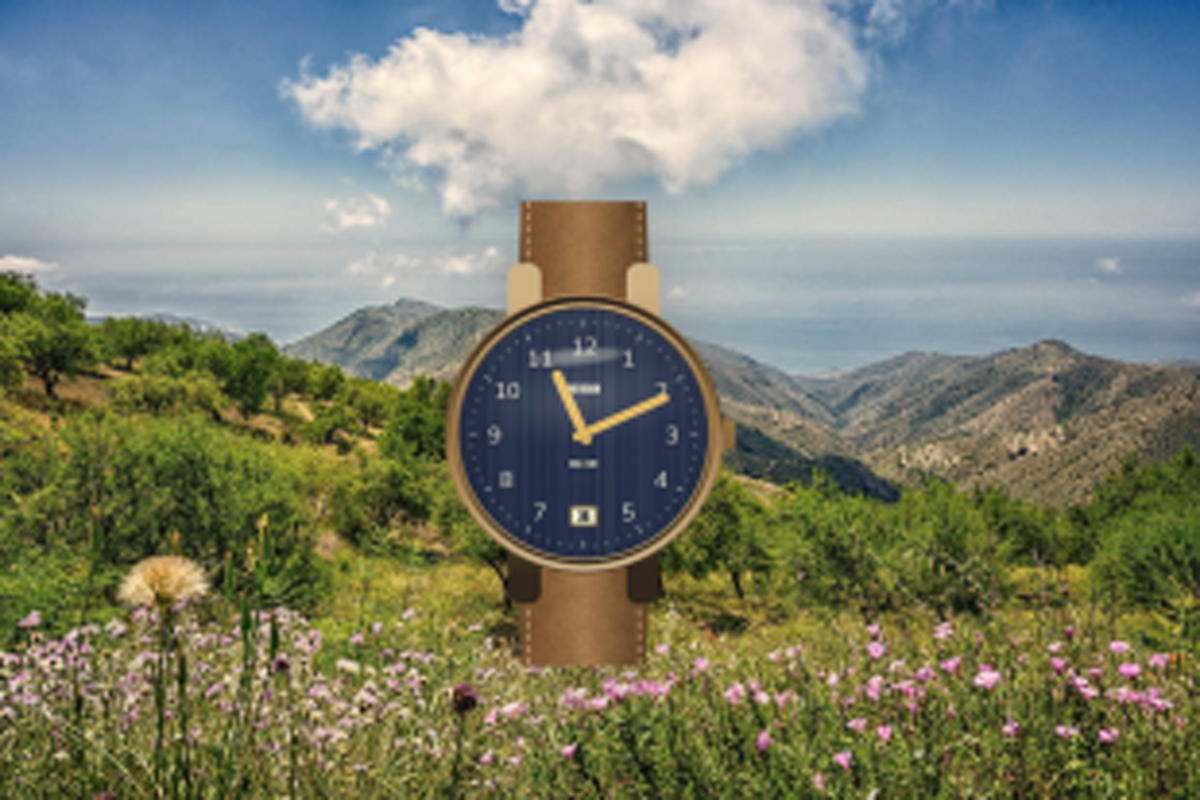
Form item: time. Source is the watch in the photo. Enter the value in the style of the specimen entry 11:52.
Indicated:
11:11
